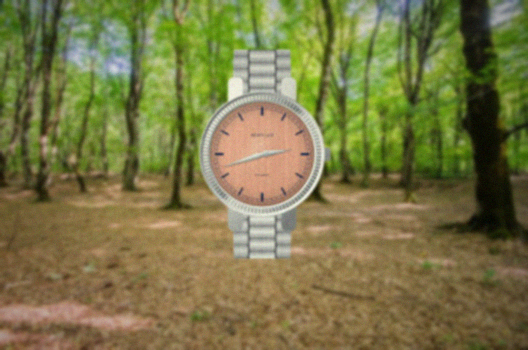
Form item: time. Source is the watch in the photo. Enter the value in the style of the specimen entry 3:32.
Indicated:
2:42
